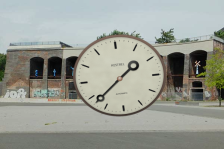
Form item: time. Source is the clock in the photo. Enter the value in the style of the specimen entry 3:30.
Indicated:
1:38
